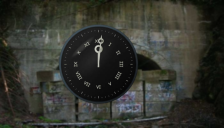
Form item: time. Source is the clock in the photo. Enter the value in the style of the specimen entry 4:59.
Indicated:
12:01
